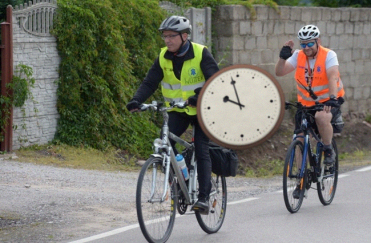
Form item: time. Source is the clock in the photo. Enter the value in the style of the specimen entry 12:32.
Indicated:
9:58
